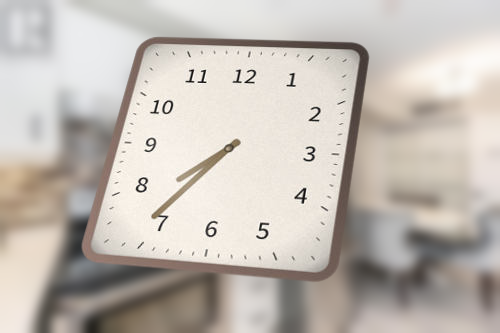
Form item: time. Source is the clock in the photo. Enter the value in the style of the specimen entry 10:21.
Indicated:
7:36
